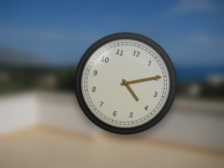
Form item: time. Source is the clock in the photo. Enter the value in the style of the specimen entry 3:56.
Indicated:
4:10
